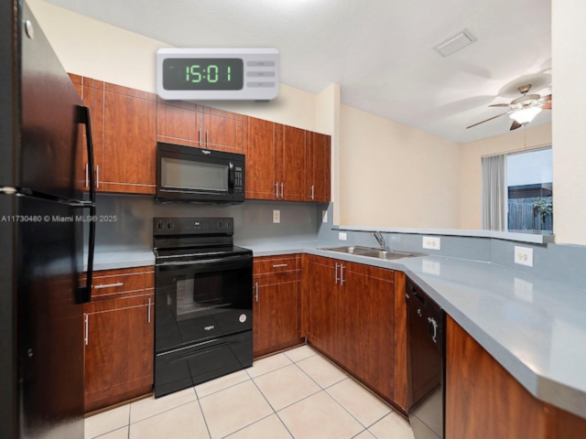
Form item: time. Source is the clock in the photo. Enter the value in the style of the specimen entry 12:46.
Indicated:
15:01
